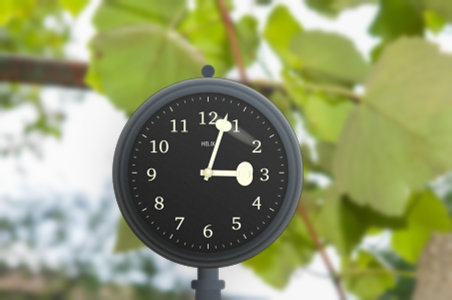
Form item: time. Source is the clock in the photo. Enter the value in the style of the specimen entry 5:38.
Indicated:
3:03
